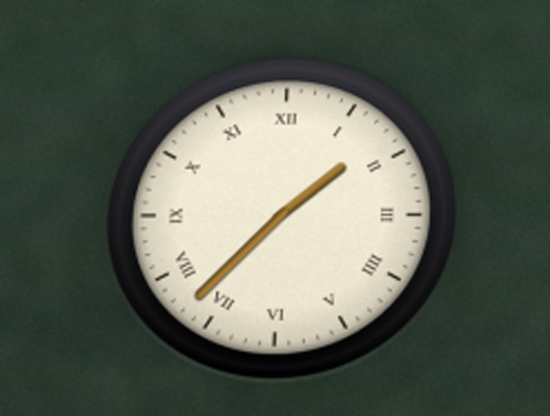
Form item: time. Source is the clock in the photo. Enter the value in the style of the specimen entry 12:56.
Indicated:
1:37
